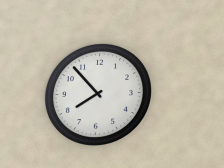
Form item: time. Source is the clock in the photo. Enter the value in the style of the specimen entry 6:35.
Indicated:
7:53
